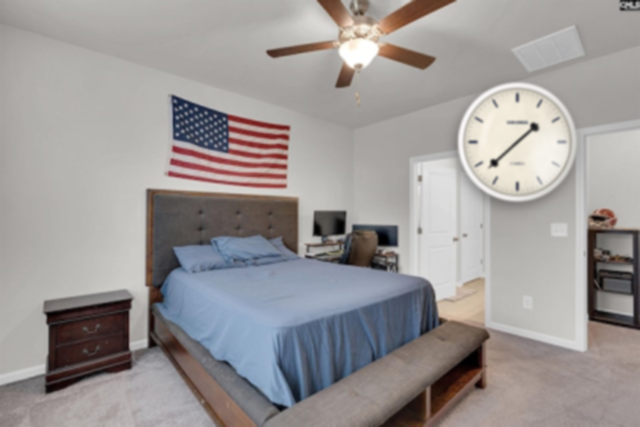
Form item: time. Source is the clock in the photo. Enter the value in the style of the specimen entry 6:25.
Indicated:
1:38
